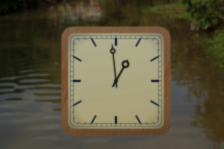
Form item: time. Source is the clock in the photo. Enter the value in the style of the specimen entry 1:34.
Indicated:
12:59
